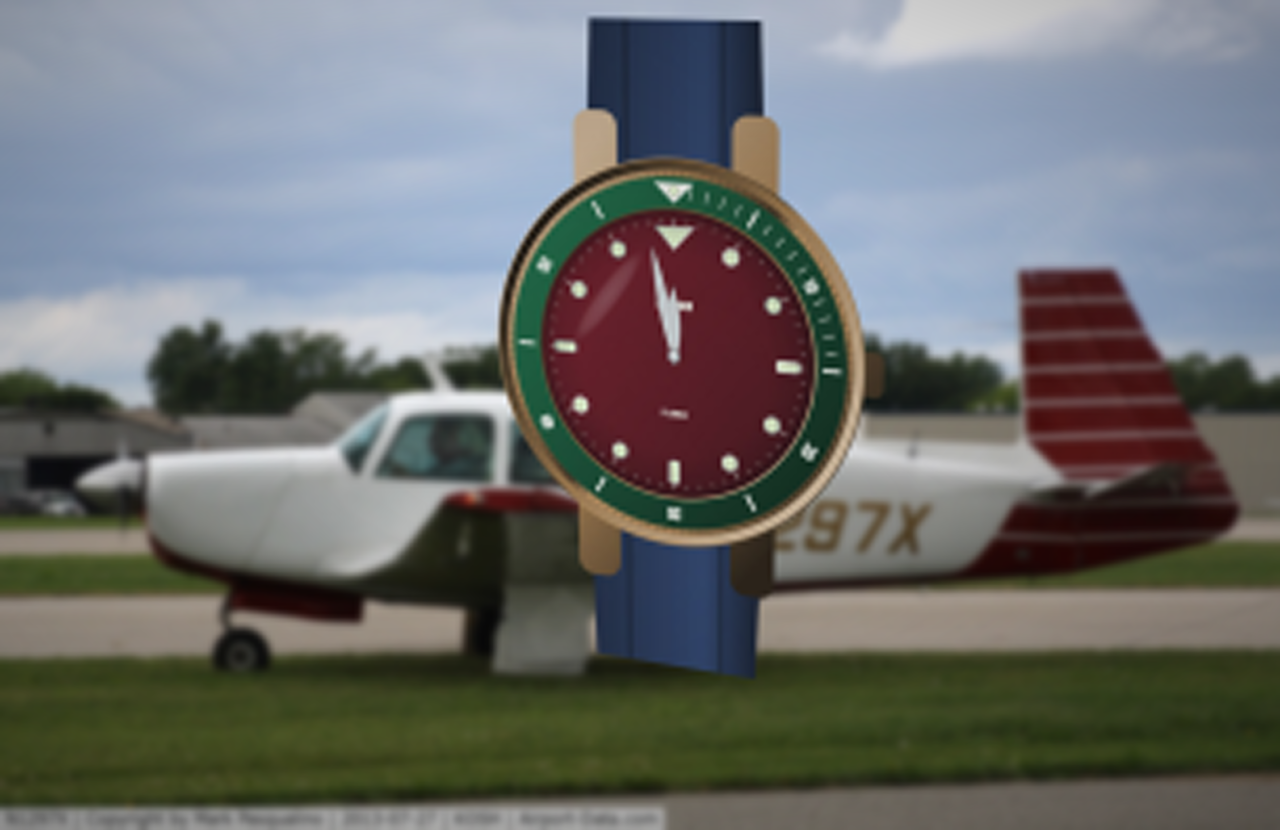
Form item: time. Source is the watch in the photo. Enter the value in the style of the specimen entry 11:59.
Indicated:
11:58
